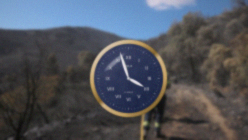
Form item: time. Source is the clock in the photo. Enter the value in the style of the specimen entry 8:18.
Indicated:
3:57
